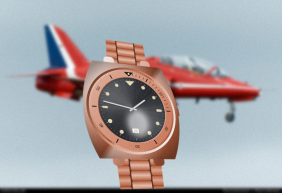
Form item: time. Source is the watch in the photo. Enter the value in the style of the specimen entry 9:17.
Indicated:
1:47
